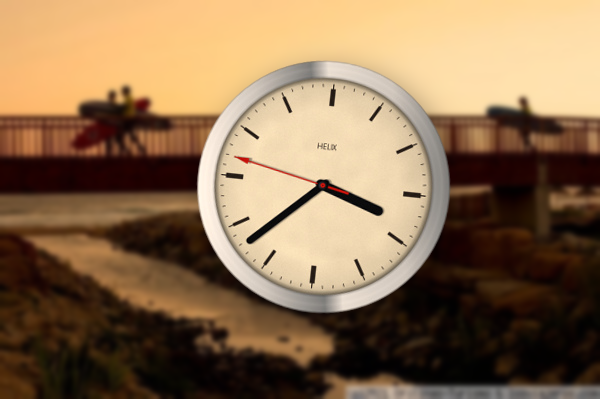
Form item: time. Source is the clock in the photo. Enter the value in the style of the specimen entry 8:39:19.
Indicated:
3:37:47
